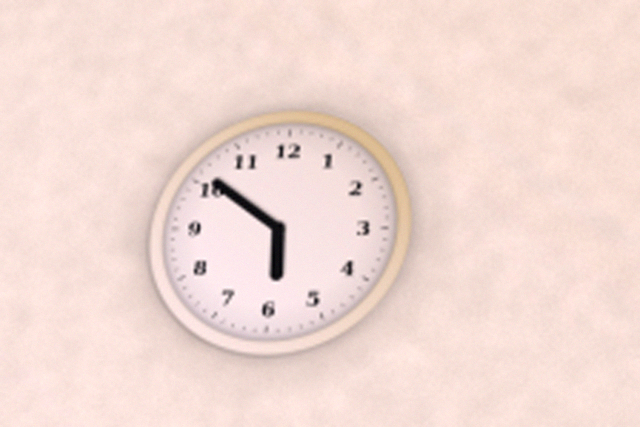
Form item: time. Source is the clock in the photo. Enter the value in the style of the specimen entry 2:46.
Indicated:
5:51
